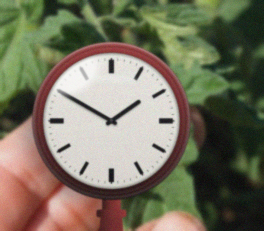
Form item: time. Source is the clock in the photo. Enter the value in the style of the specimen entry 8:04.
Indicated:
1:50
